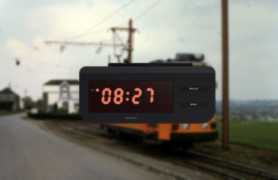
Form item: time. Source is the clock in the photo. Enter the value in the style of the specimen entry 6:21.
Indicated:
8:27
